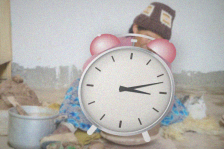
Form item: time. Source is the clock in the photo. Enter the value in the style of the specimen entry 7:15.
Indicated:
3:12
